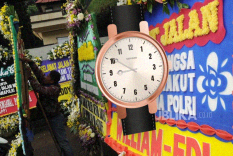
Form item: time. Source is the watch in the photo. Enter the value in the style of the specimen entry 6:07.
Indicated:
8:51
